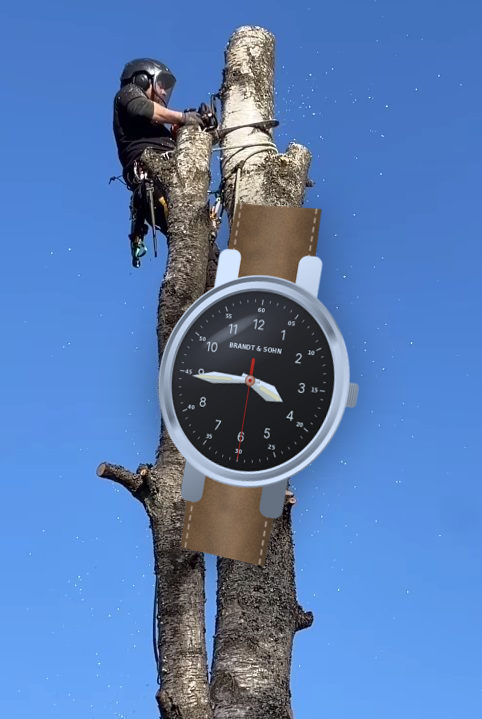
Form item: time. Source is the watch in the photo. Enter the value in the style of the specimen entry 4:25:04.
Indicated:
3:44:30
